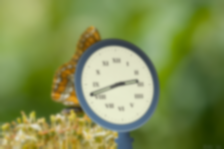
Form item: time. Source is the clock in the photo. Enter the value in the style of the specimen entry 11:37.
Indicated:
2:42
